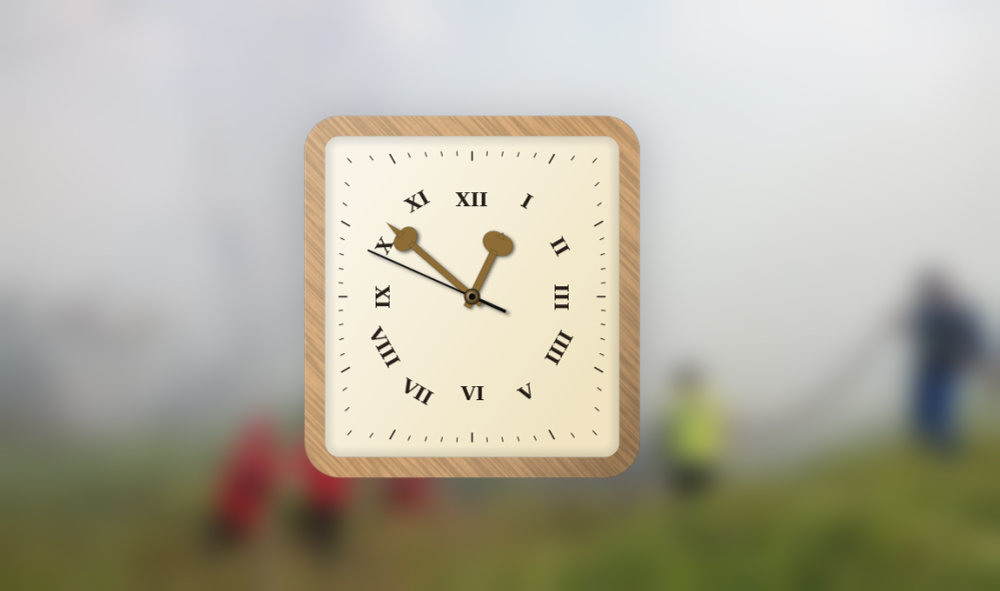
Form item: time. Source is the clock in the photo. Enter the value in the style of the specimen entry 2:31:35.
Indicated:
12:51:49
